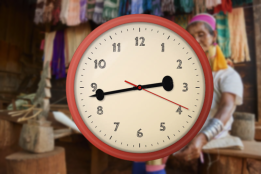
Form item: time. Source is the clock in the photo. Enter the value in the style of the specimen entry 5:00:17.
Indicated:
2:43:19
